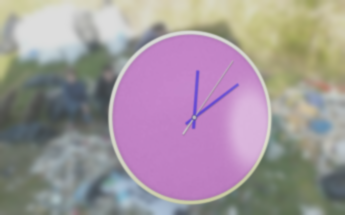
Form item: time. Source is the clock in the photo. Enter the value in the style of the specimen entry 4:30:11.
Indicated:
12:09:06
